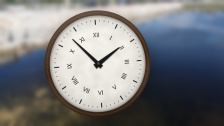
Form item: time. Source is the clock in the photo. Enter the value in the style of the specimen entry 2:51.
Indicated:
1:53
